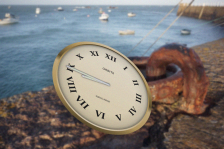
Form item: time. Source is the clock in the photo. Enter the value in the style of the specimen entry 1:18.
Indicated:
8:45
